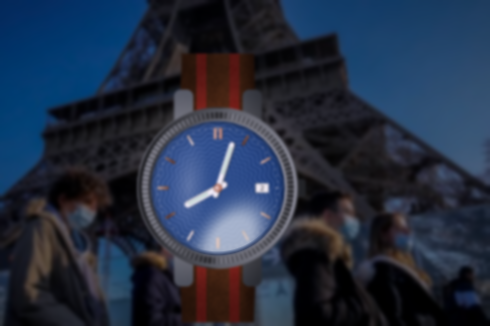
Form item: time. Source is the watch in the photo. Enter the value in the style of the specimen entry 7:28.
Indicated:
8:03
